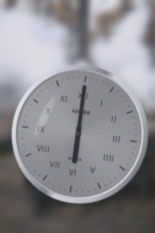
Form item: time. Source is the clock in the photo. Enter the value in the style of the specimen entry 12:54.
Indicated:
6:00
